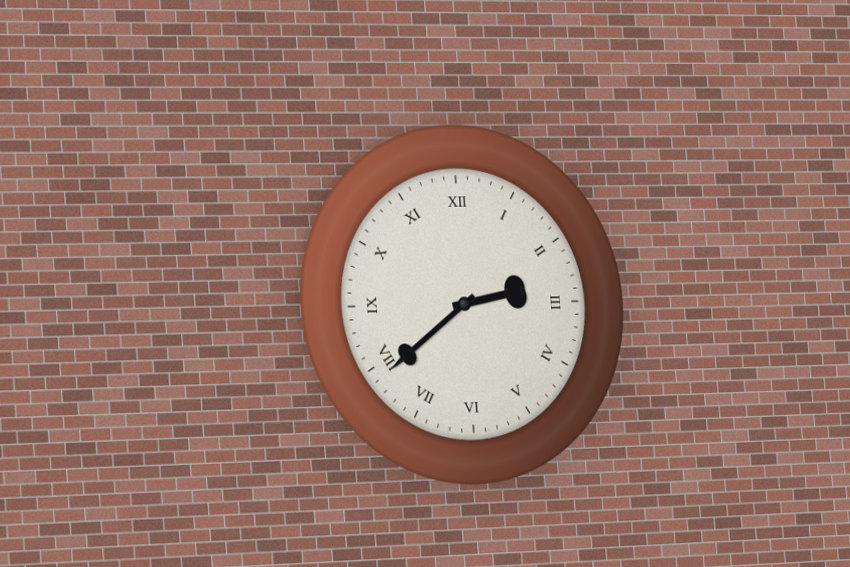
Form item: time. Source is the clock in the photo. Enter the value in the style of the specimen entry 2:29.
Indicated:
2:39
